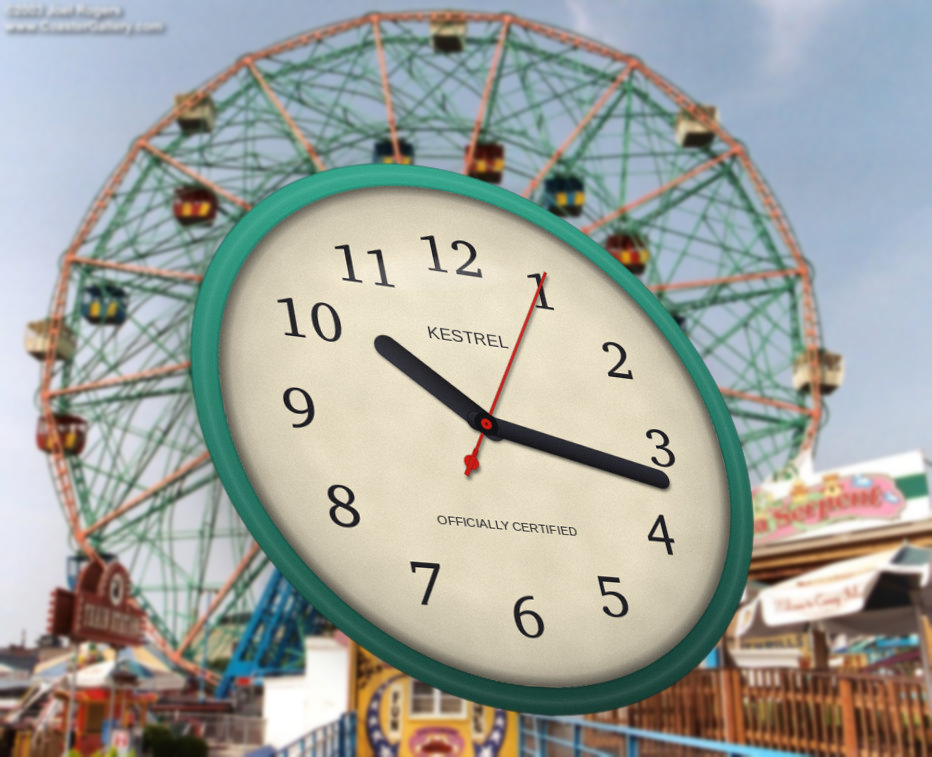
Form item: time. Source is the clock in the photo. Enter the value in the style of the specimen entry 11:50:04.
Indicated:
10:17:05
